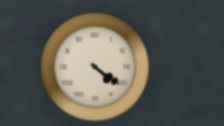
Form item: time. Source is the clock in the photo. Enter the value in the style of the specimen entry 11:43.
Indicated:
4:21
